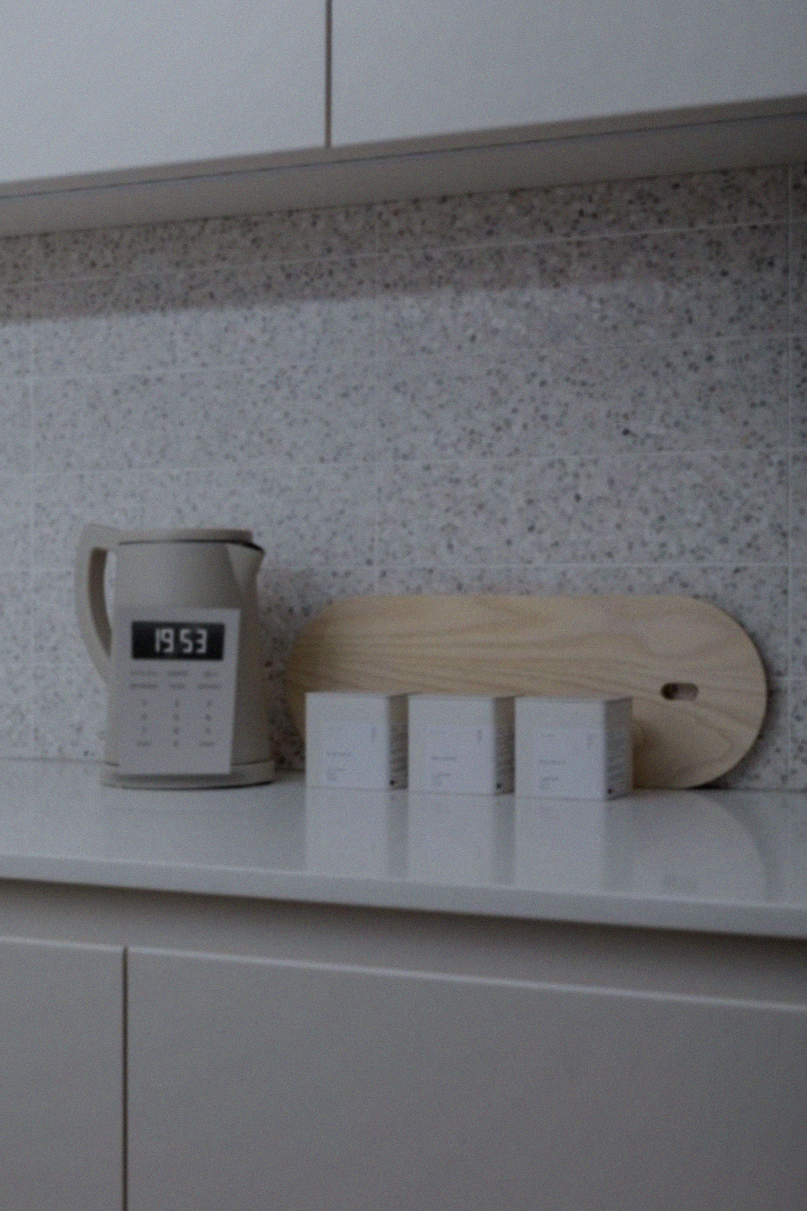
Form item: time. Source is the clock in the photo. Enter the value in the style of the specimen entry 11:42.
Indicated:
19:53
